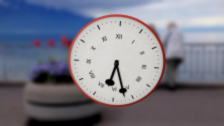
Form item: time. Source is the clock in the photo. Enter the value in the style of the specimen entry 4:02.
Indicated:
6:27
